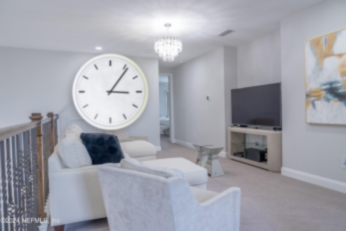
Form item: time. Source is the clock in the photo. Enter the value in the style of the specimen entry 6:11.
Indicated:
3:06
